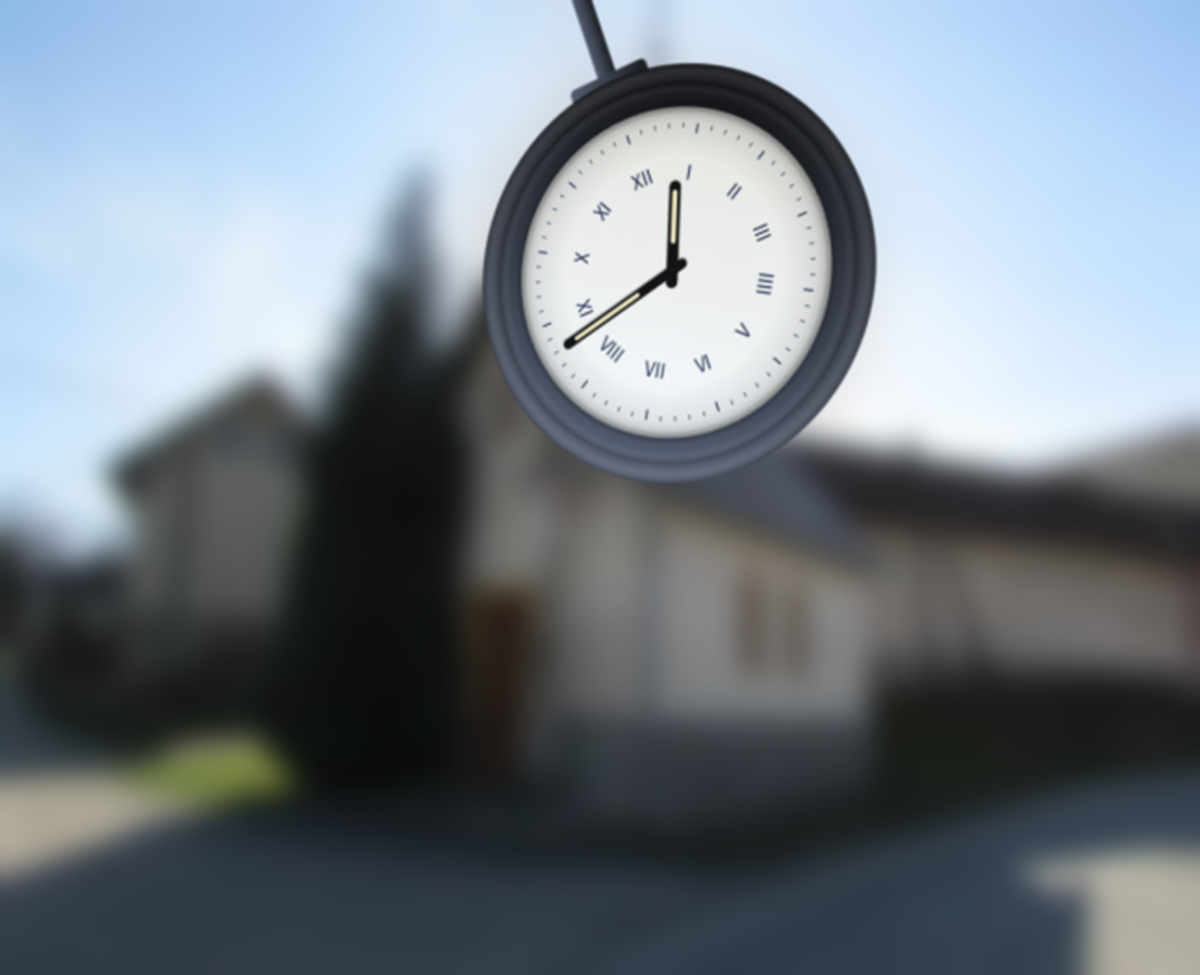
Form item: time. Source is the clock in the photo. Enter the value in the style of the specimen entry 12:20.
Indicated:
12:43
